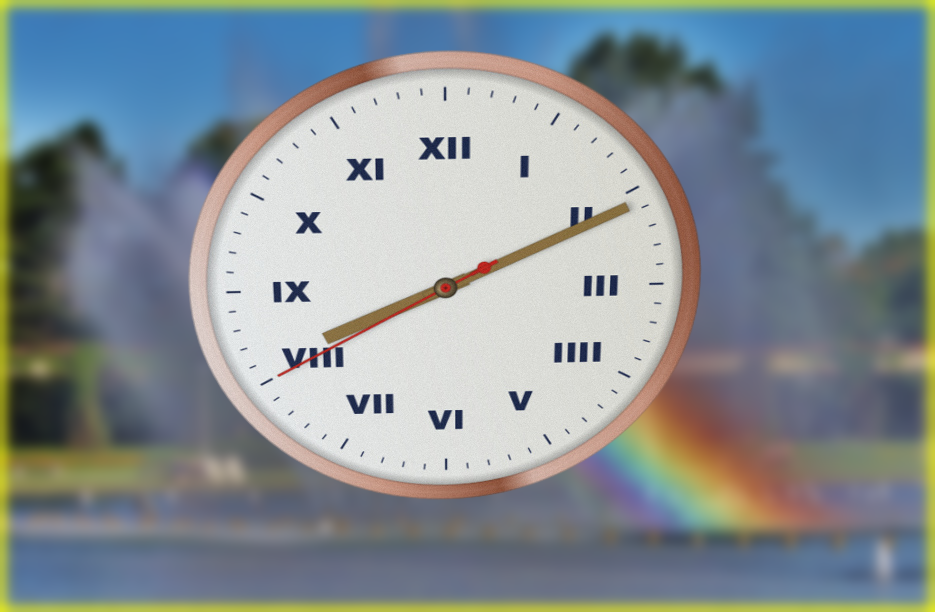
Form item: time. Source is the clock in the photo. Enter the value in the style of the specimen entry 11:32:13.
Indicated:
8:10:40
